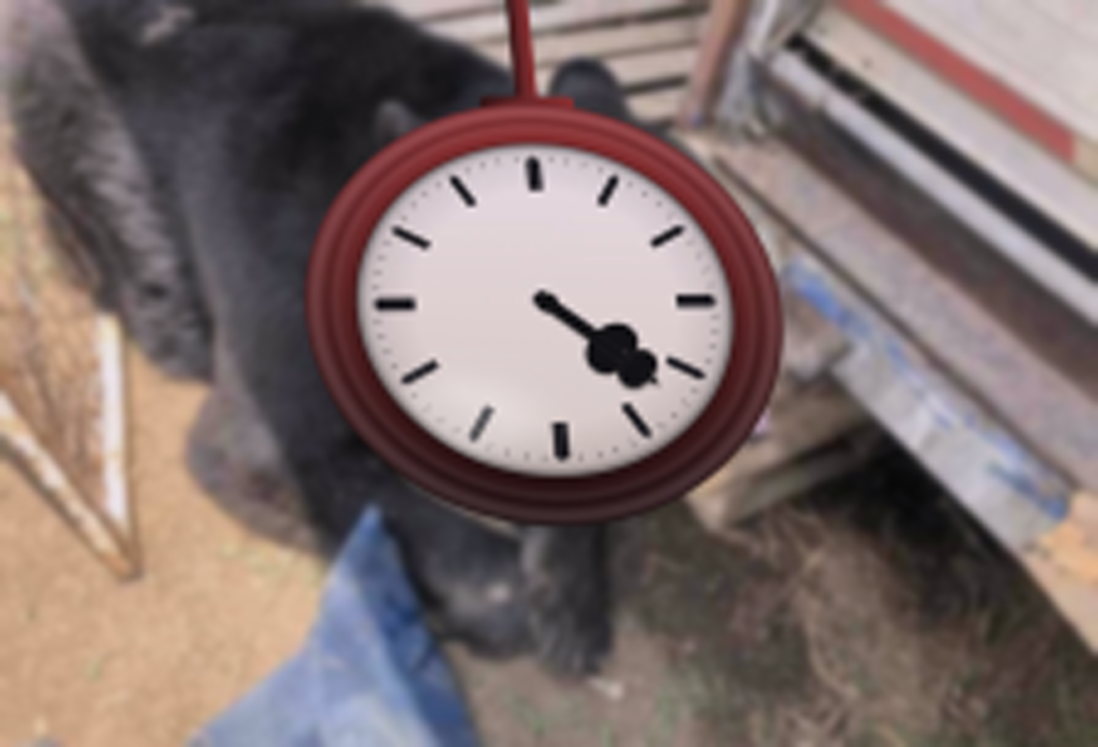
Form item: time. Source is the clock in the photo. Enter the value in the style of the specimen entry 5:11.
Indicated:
4:22
